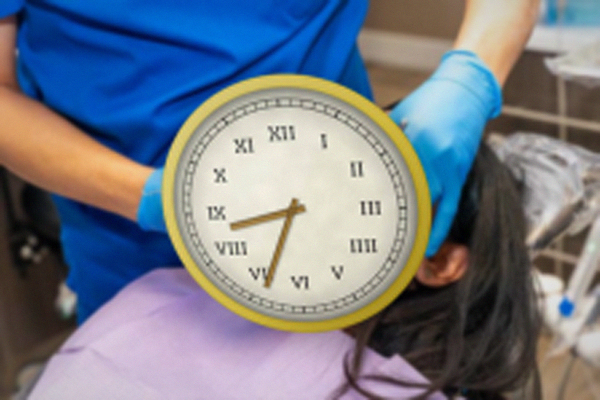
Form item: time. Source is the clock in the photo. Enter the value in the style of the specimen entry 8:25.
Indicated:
8:34
